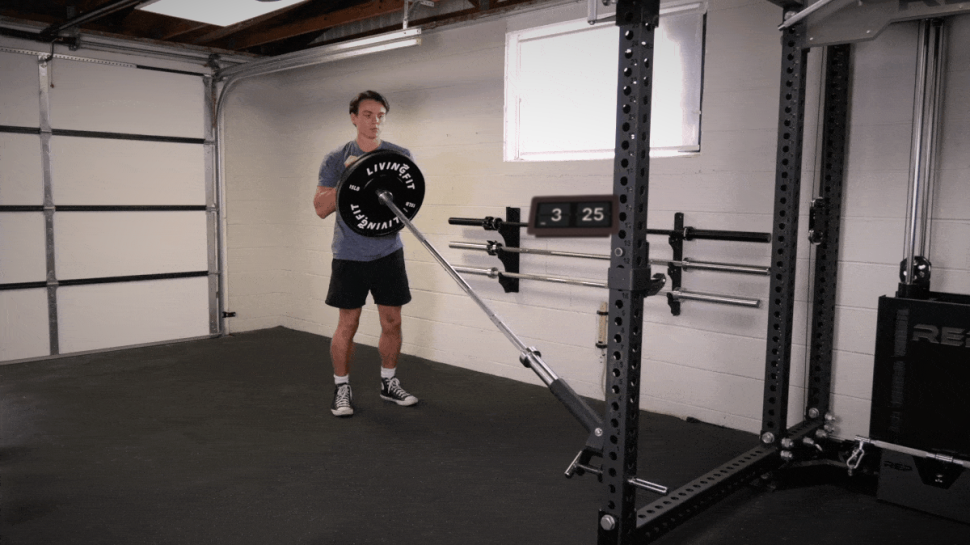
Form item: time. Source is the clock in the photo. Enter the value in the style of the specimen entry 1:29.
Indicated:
3:25
